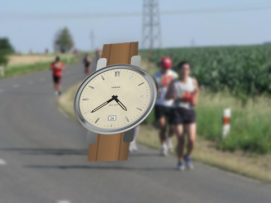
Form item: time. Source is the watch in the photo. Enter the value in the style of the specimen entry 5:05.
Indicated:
4:39
